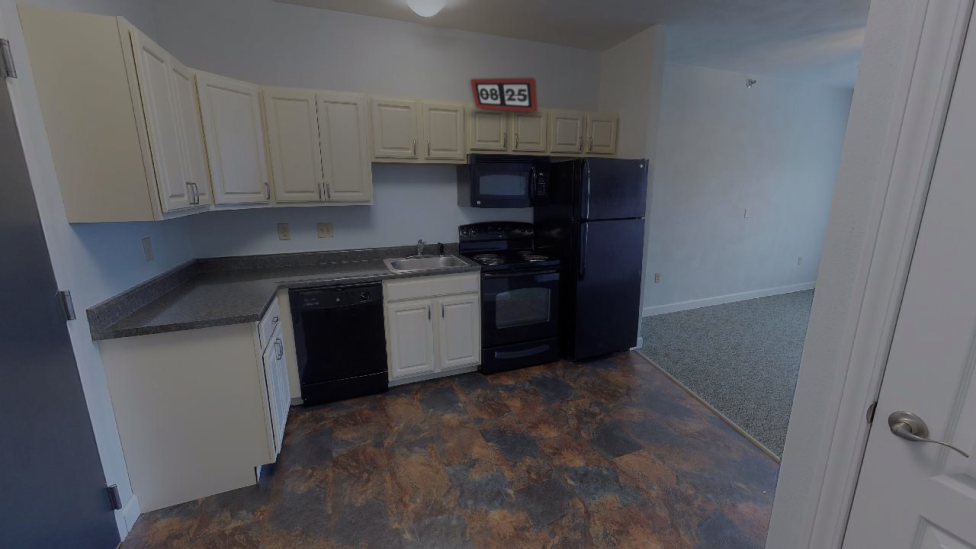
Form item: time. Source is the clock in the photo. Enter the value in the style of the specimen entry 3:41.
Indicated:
8:25
